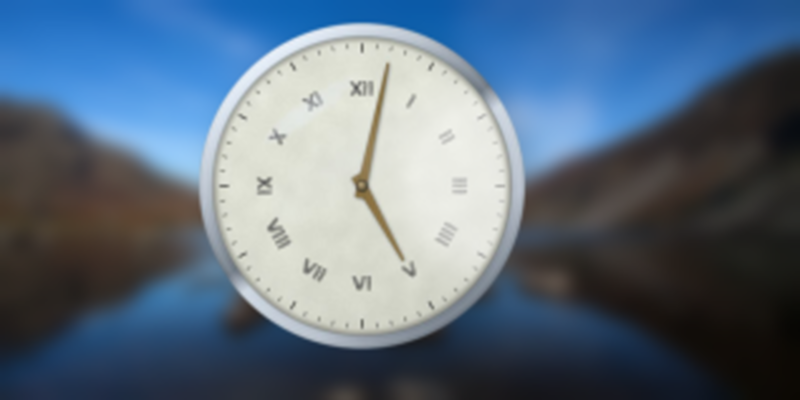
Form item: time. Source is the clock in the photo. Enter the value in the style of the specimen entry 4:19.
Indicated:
5:02
